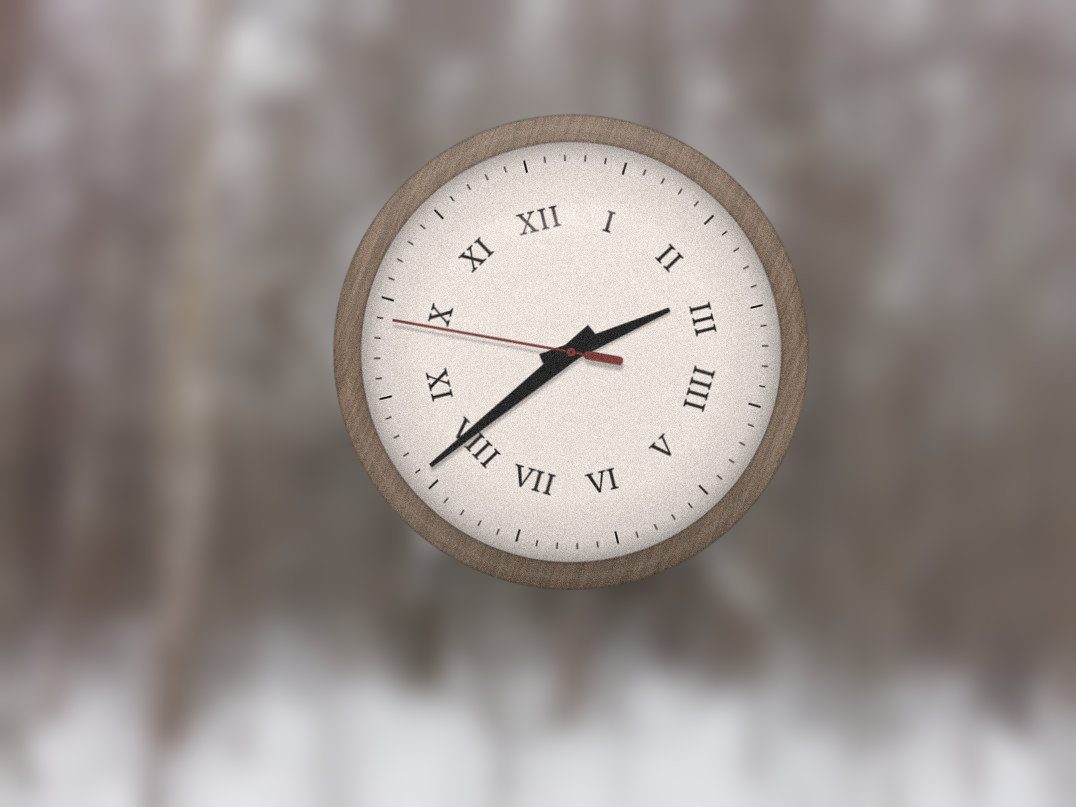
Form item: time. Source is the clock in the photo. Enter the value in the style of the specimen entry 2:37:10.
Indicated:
2:40:49
